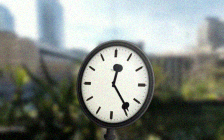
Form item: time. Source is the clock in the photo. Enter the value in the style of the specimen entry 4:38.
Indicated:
12:24
